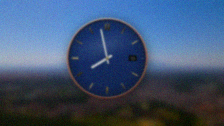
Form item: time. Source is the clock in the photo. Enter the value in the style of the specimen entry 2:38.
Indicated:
7:58
